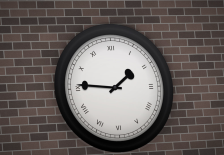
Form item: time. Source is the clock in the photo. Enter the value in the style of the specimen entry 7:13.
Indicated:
1:46
